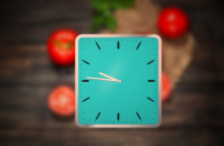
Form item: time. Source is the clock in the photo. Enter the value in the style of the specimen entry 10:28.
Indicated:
9:46
